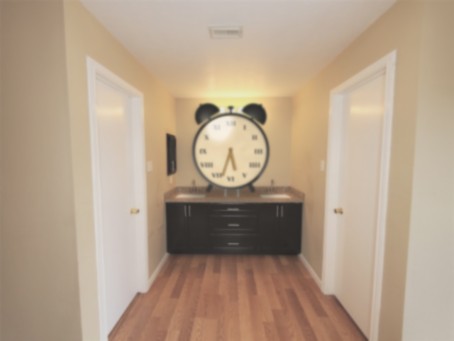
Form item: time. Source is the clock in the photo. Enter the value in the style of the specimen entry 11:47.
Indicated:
5:33
